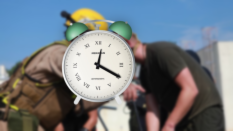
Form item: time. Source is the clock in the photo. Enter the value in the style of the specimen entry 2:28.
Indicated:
12:20
